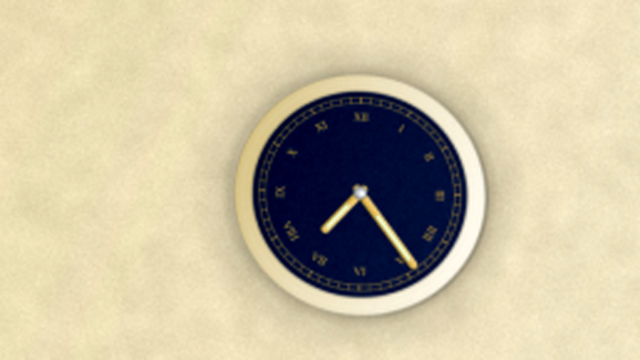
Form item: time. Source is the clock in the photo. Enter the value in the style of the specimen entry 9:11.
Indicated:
7:24
